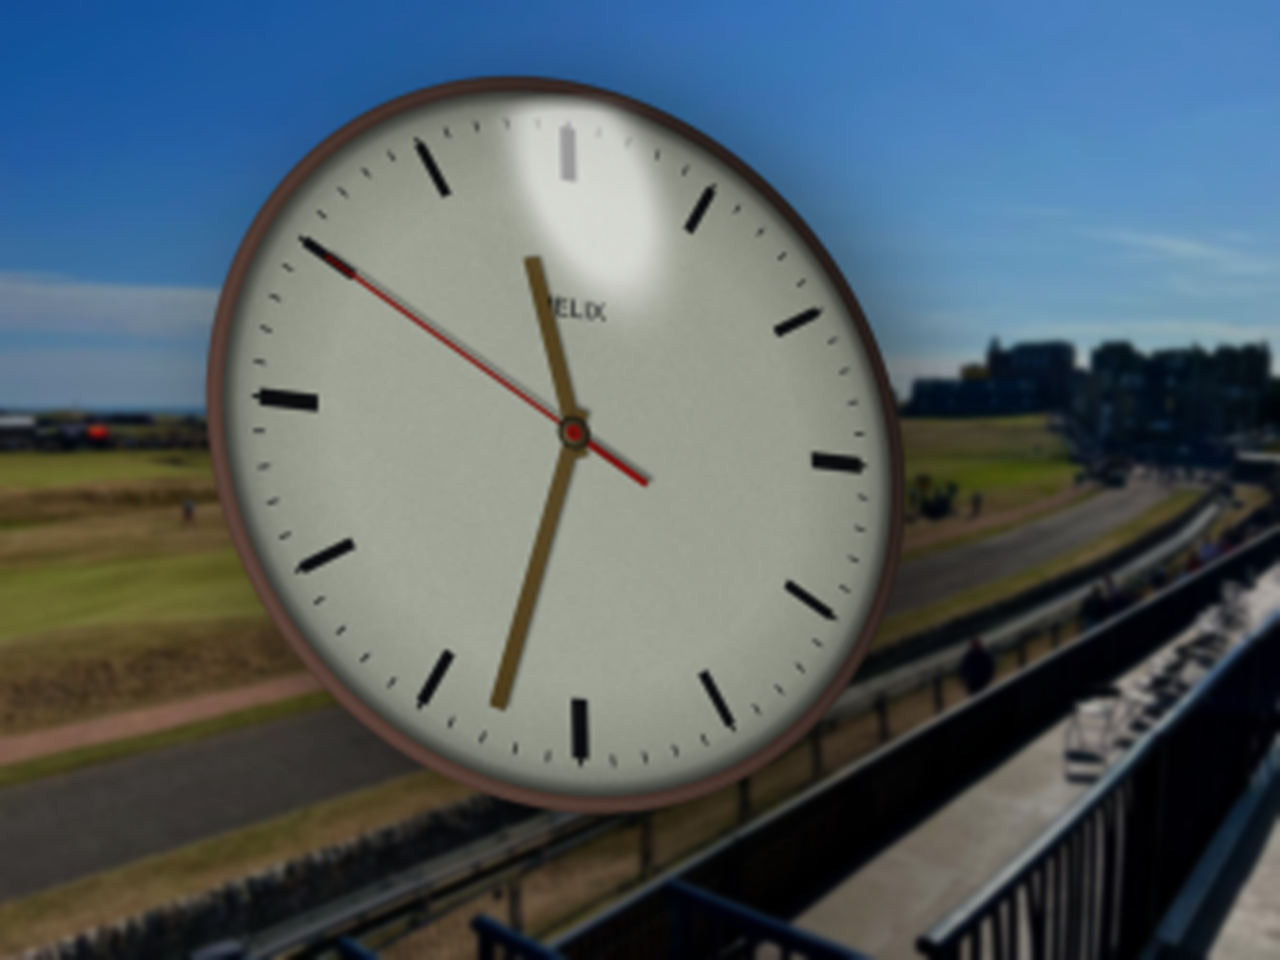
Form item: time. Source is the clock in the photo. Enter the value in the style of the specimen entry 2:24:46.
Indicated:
11:32:50
